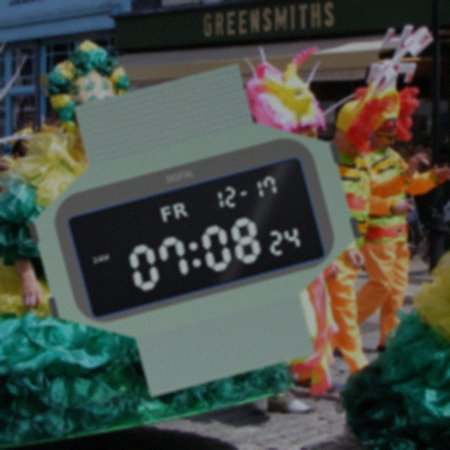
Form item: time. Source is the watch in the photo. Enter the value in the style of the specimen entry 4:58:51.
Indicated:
7:08:24
